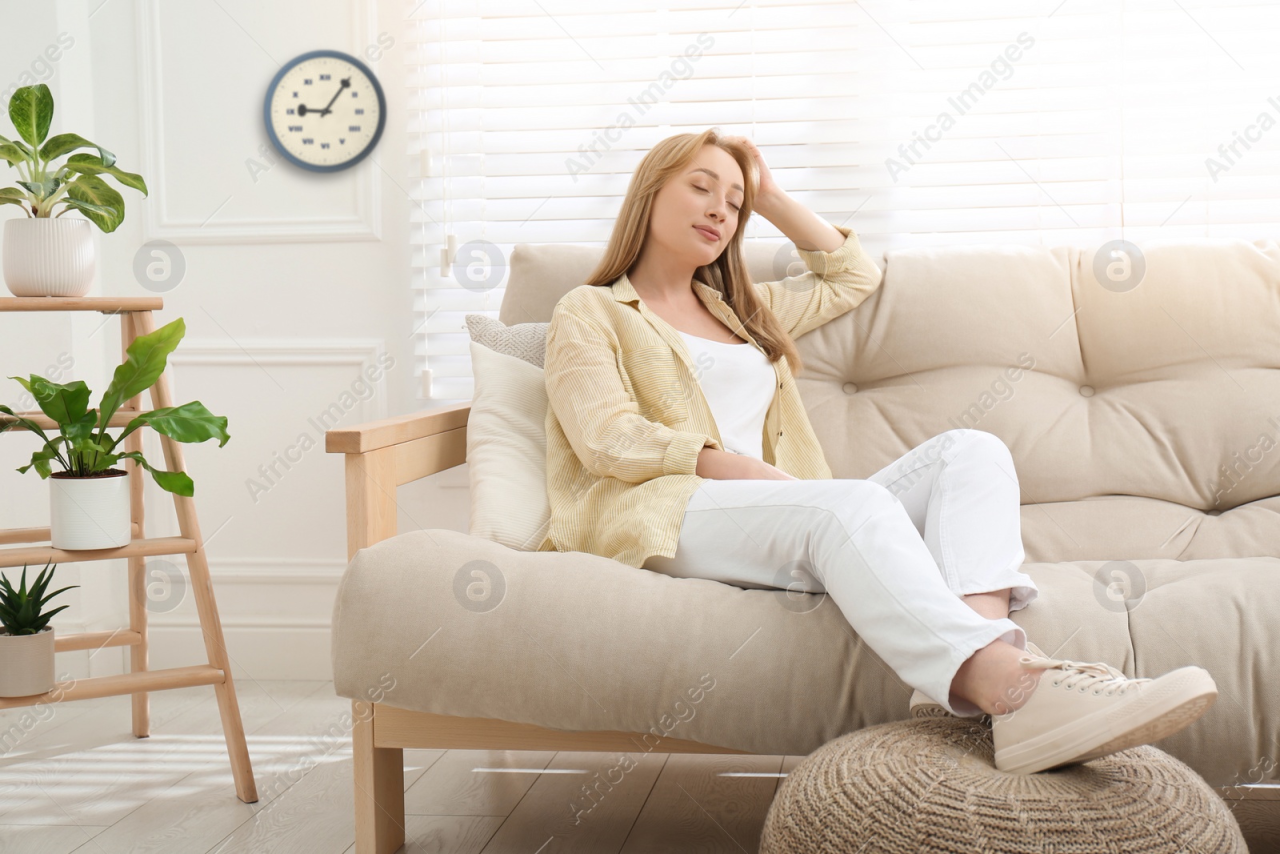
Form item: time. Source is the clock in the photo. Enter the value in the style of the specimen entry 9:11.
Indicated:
9:06
